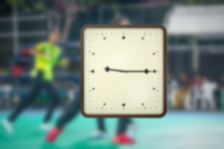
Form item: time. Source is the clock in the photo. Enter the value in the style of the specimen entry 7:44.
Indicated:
9:15
